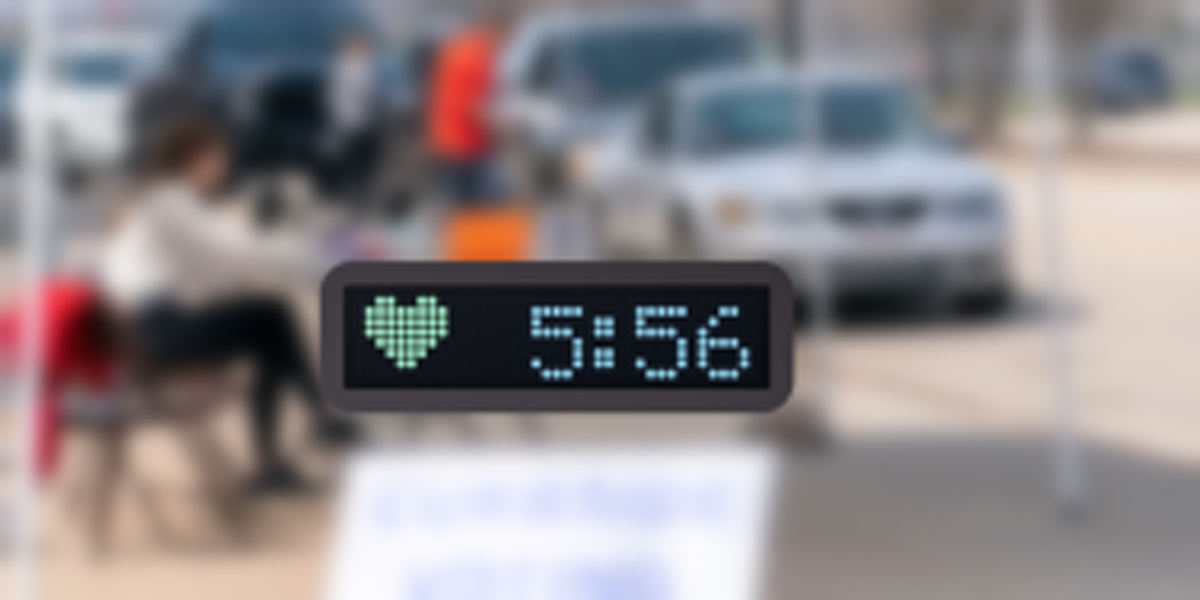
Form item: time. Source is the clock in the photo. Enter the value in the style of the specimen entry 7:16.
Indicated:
5:56
